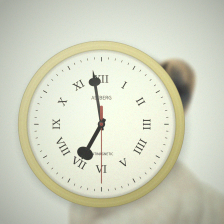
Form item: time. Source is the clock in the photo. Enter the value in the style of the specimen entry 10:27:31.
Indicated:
6:58:30
